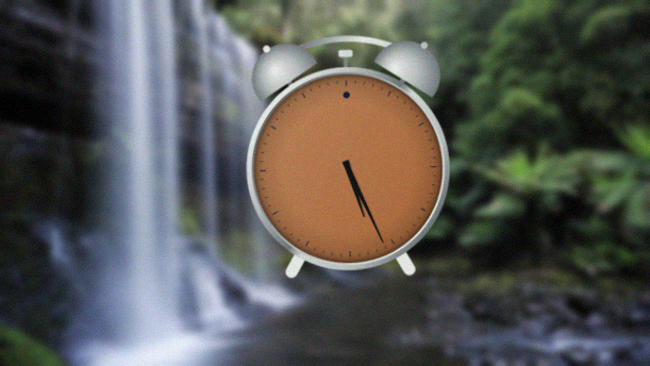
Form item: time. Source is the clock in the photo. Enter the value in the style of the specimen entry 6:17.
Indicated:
5:26
